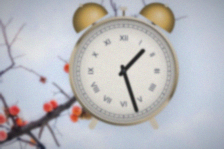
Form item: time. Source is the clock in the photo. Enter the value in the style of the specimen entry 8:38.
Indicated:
1:27
